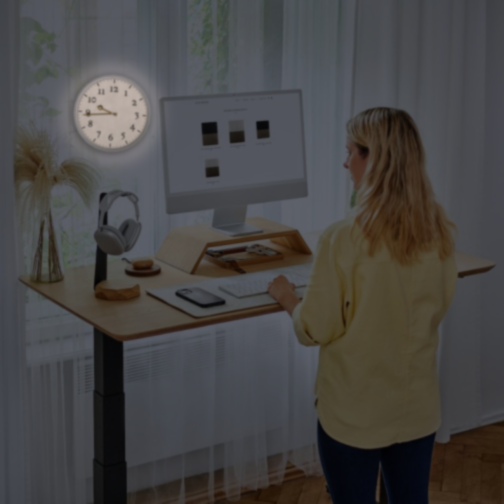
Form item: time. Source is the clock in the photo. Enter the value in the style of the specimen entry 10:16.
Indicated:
9:44
